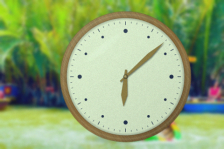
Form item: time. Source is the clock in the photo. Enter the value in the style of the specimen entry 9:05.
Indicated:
6:08
